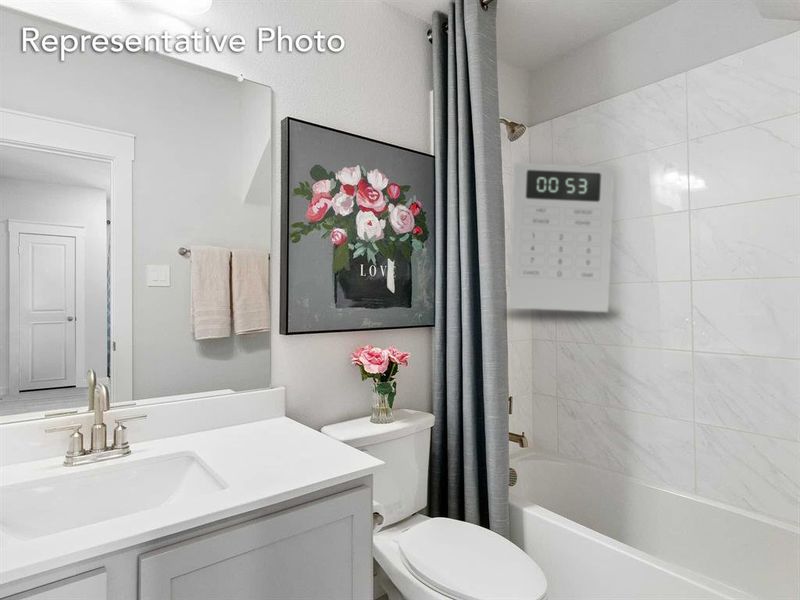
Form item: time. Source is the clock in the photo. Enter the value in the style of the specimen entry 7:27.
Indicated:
0:53
